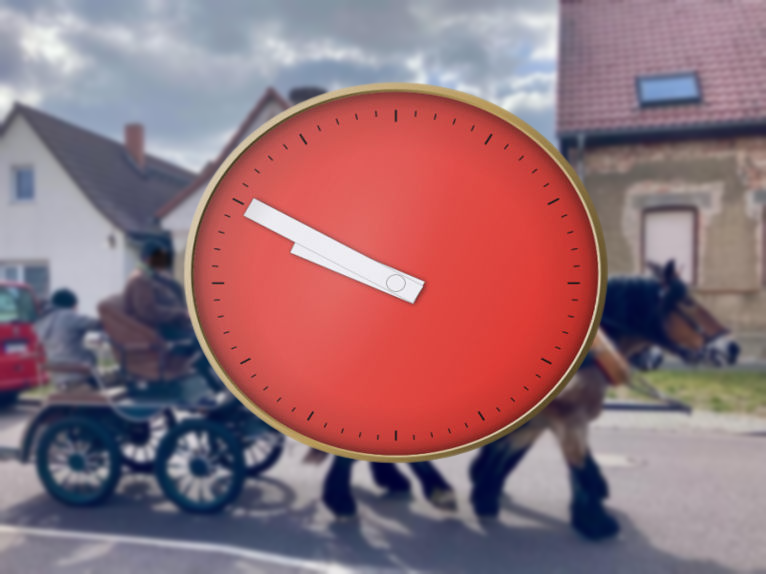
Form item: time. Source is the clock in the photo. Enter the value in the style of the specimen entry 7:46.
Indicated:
9:50
